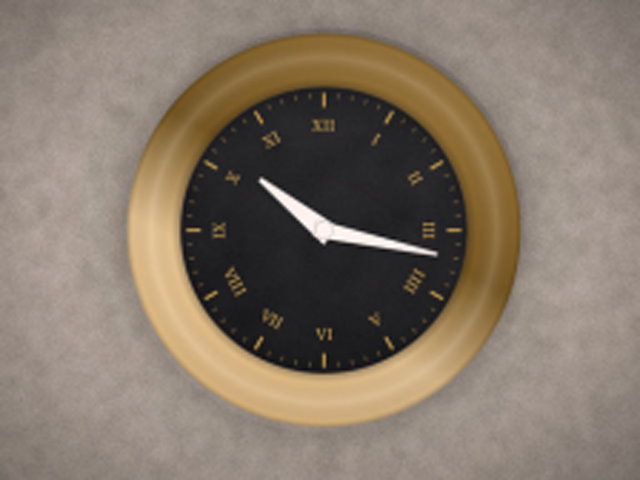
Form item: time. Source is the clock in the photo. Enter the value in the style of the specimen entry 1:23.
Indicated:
10:17
